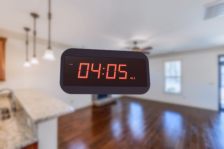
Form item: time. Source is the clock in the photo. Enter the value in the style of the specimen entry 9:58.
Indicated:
4:05
